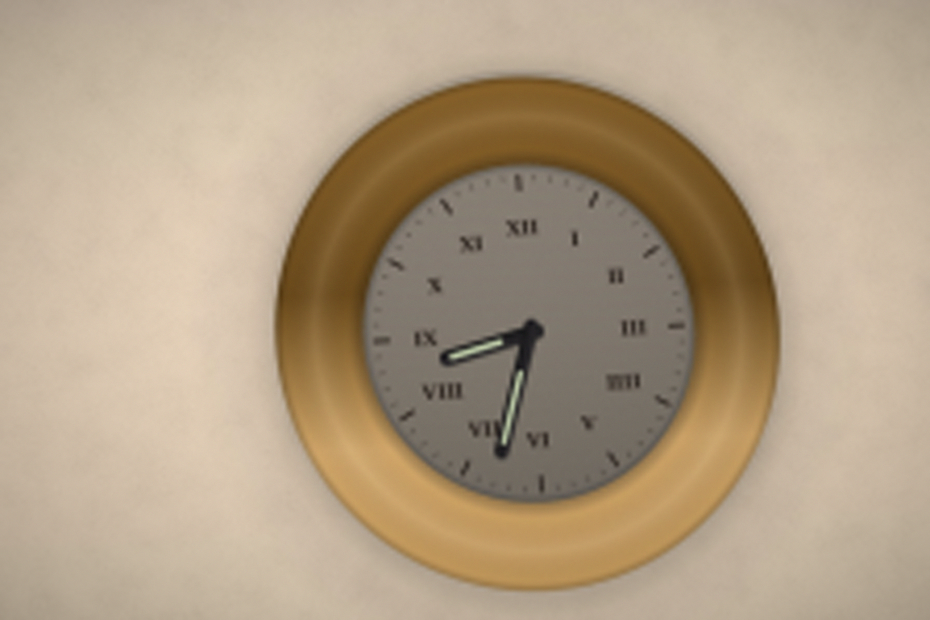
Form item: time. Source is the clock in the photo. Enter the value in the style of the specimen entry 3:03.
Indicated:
8:33
